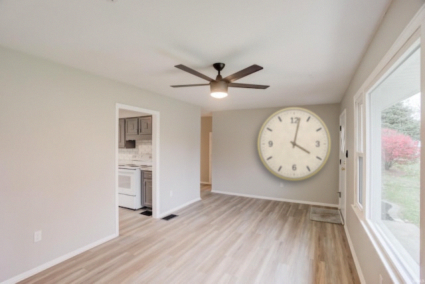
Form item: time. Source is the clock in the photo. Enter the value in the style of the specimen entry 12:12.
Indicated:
4:02
